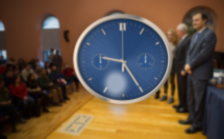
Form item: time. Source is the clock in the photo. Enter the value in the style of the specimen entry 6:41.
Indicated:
9:25
